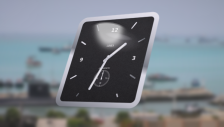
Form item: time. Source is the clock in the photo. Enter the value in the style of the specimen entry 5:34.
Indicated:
1:33
